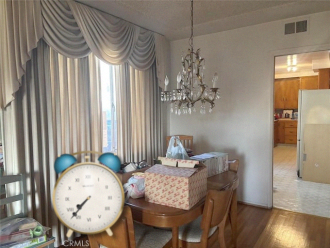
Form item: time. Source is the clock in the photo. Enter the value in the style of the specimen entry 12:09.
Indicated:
7:37
